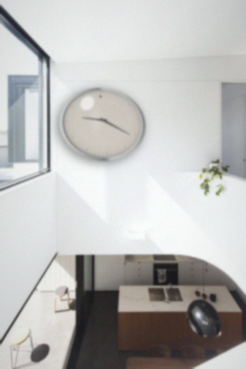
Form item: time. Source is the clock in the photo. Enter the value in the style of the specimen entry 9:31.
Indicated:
9:21
